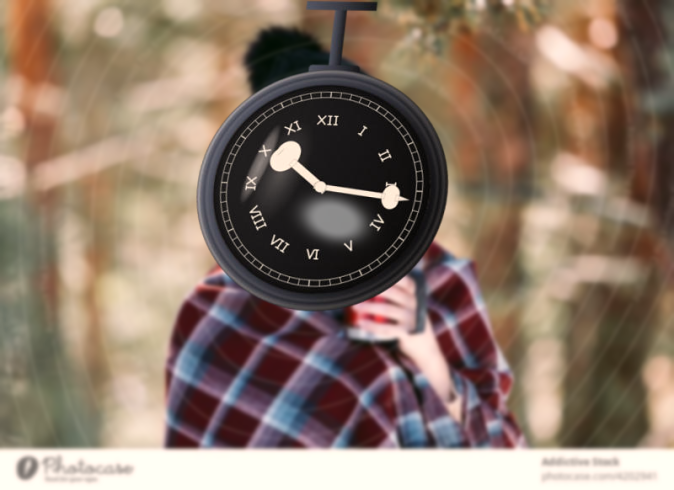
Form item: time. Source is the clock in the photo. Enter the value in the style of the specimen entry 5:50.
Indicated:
10:16
